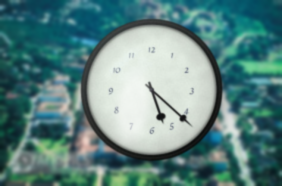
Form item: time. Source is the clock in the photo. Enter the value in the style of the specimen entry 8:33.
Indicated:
5:22
